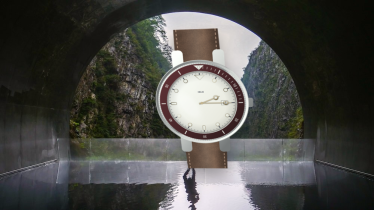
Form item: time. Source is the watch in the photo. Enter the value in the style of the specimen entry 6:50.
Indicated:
2:15
